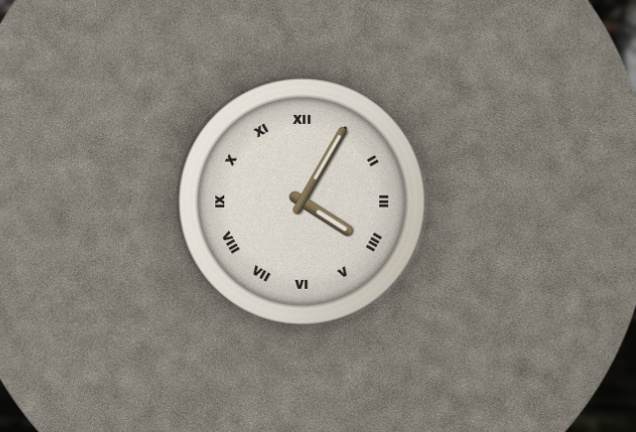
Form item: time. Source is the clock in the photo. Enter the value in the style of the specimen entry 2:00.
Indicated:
4:05
